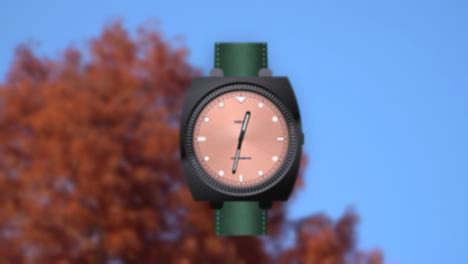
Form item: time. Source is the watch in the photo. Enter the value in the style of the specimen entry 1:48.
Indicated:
12:32
